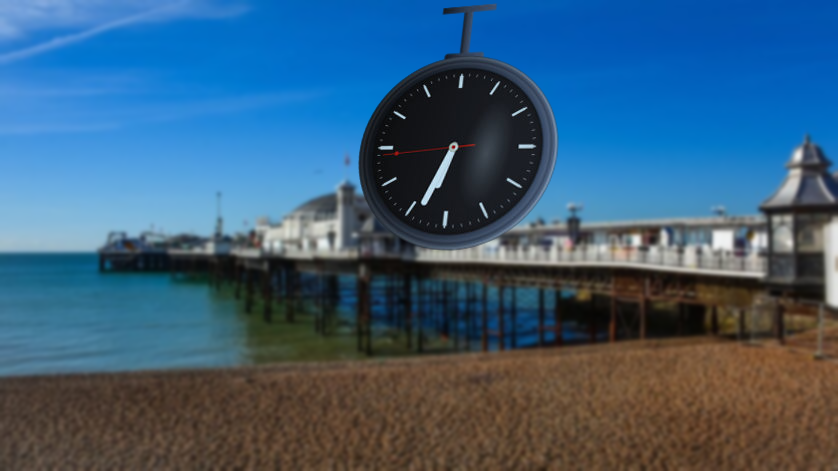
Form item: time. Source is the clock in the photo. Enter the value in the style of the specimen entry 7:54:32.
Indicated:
6:33:44
